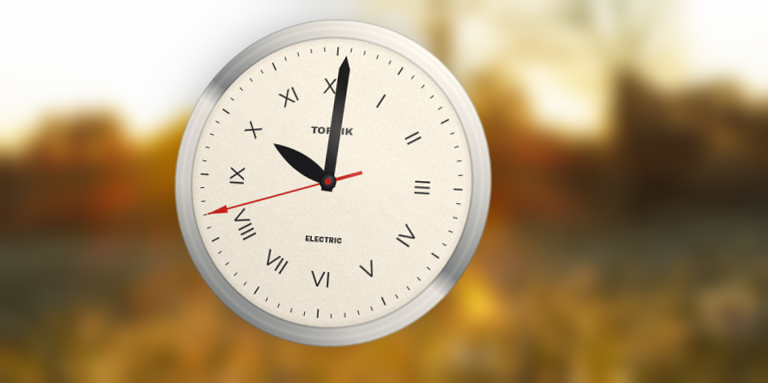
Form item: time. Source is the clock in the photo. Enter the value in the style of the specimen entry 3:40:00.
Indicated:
10:00:42
